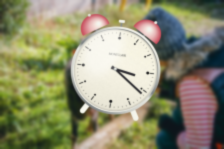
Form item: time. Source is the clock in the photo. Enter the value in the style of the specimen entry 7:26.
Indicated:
3:21
